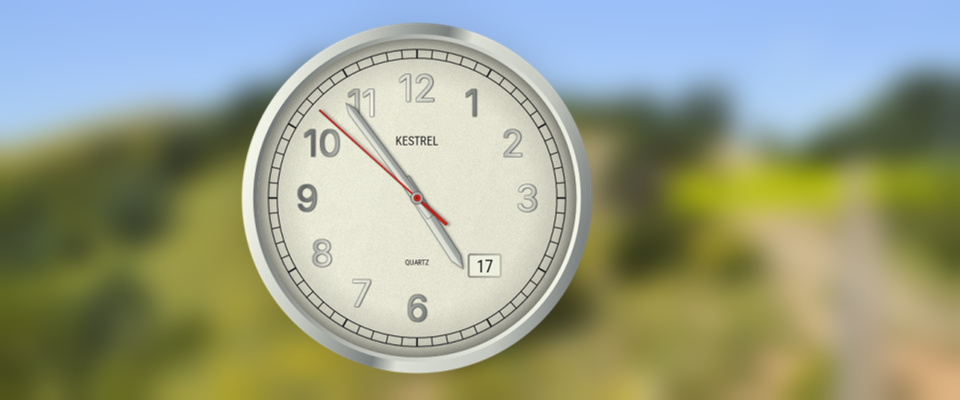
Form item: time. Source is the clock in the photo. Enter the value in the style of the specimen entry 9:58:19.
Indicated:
4:53:52
